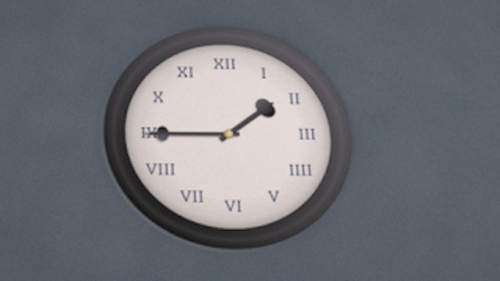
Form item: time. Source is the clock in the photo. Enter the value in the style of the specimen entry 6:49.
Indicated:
1:45
